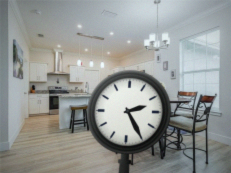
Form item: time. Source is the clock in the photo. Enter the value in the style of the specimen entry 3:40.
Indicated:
2:25
